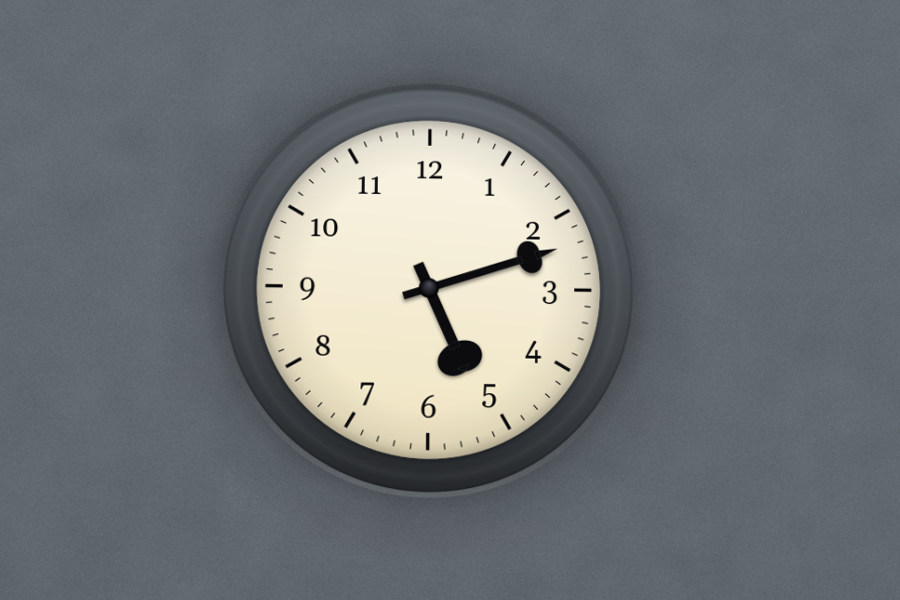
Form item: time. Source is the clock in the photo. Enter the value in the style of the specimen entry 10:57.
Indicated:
5:12
